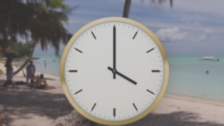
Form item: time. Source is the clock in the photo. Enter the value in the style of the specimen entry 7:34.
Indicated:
4:00
